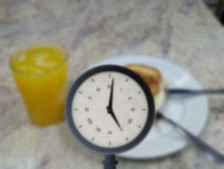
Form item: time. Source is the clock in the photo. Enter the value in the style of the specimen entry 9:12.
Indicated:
5:01
